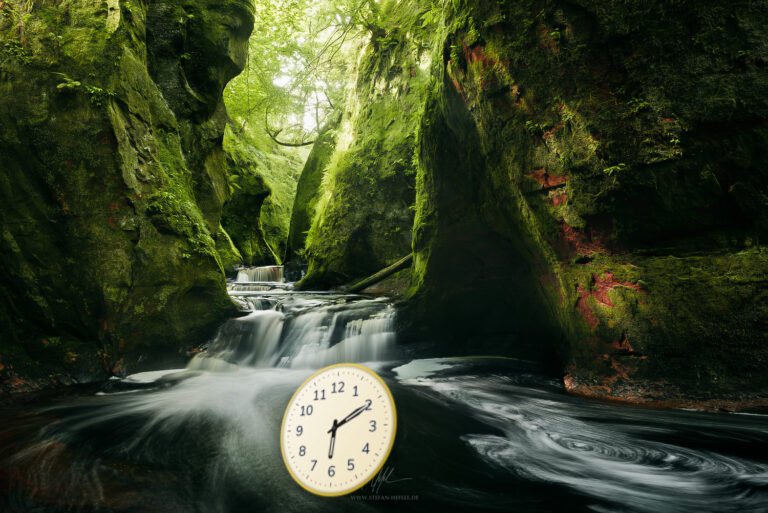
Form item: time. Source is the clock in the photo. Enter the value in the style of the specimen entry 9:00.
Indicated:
6:10
